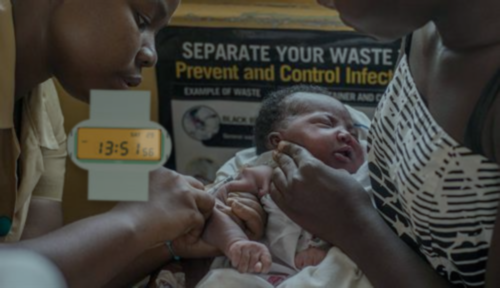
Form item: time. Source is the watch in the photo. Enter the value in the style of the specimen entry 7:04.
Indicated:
13:51
